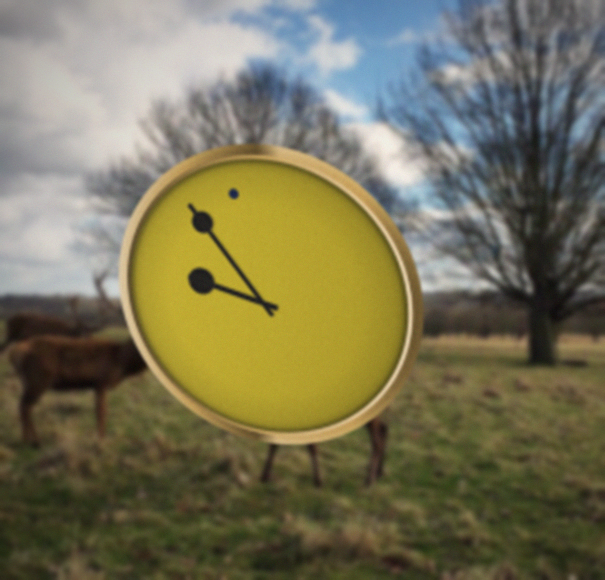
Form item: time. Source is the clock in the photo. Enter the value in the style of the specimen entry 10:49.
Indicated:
9:56
